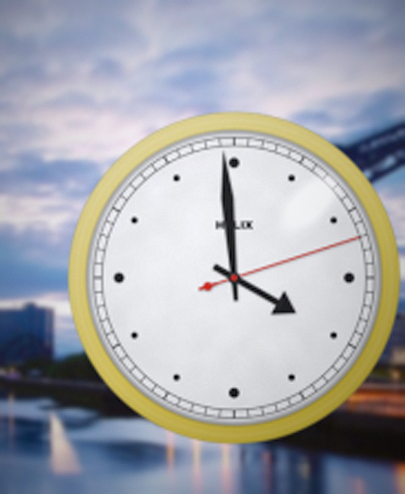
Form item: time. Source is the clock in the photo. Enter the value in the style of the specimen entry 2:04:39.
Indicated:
3:59:12
